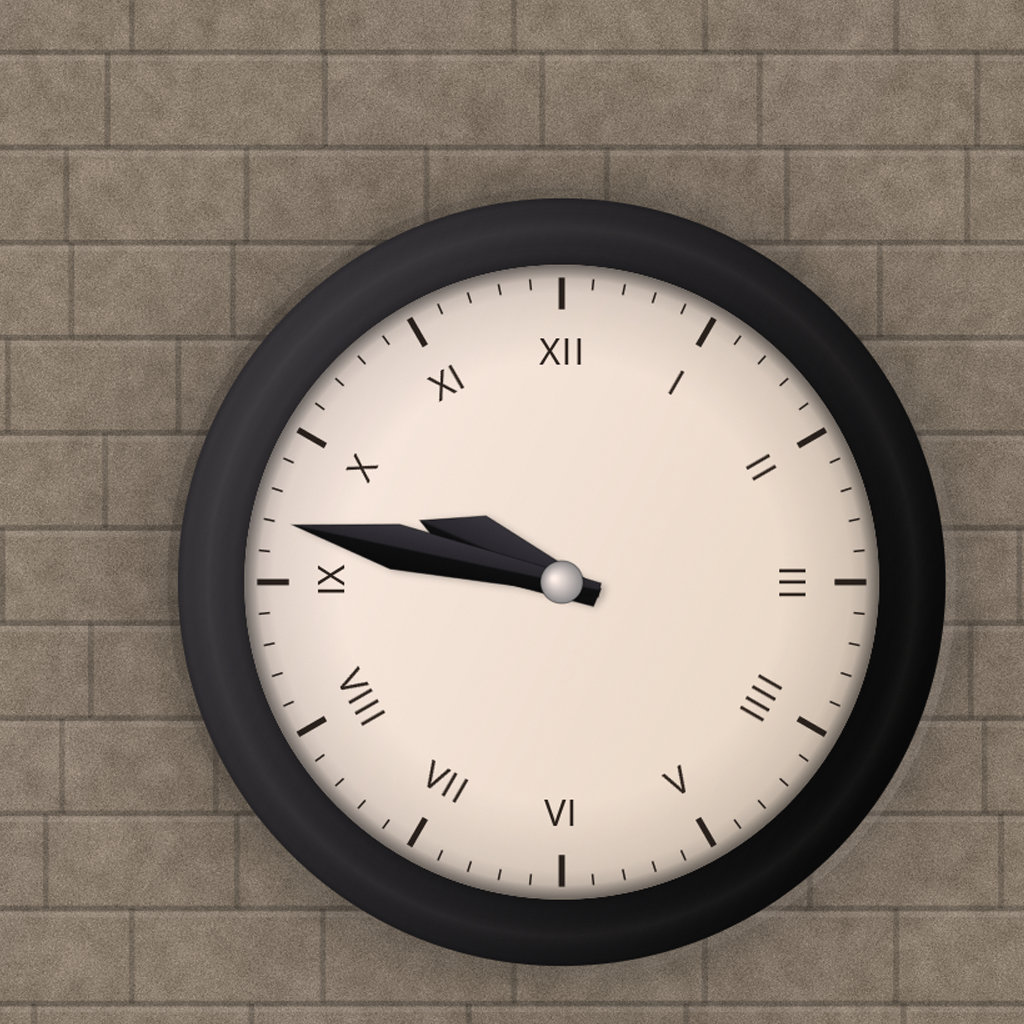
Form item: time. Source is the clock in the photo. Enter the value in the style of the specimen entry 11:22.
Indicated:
9:47
